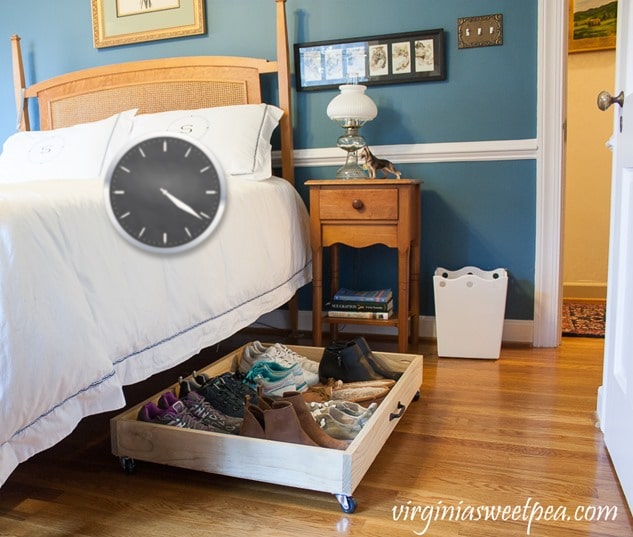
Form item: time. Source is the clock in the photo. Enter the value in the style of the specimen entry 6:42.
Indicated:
4:21
